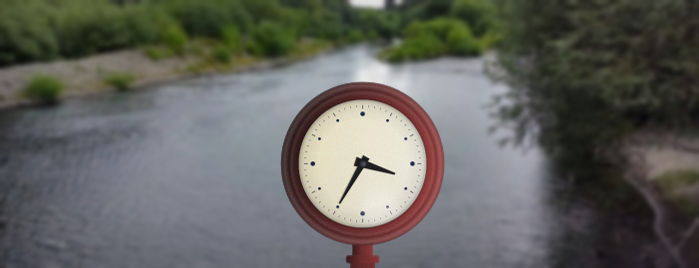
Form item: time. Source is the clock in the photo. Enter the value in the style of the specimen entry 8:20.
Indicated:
3:35
